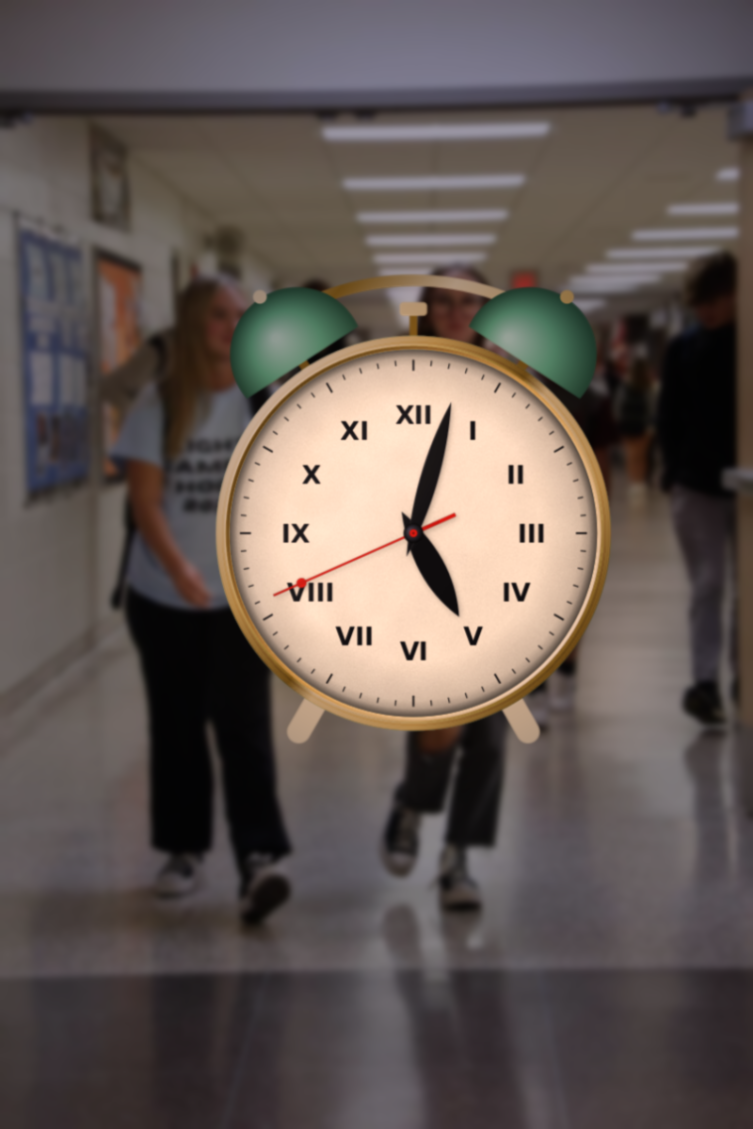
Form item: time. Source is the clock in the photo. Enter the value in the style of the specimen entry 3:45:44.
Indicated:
5:02:41
